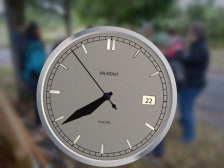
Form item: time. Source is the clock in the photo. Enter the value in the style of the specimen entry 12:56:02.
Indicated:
7:38:53
